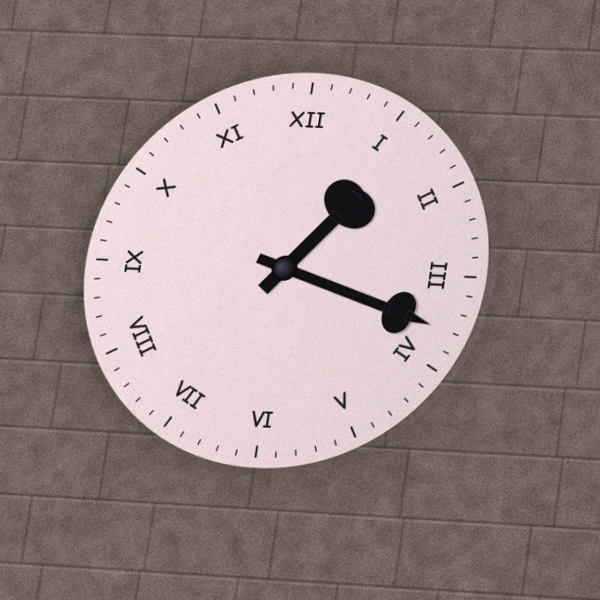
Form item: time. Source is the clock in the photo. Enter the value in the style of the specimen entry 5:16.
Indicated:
1:18
